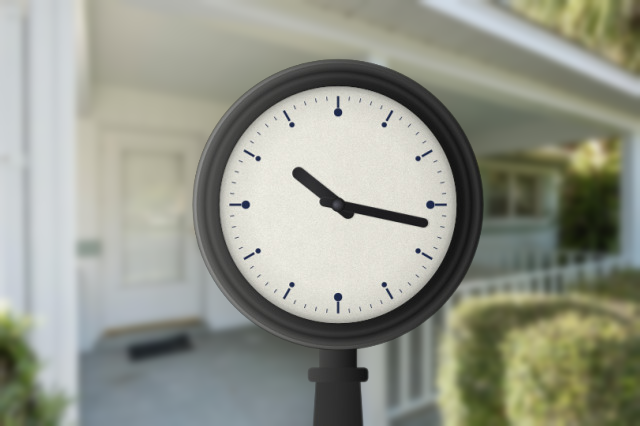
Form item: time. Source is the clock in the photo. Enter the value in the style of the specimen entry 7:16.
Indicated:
10:17
